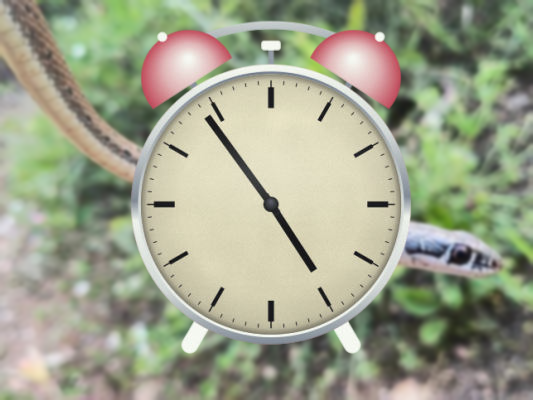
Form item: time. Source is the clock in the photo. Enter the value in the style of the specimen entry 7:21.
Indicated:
4:54
